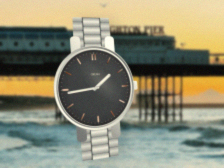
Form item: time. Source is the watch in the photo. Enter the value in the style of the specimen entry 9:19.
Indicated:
1:44
